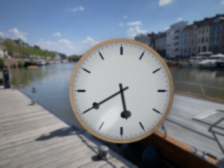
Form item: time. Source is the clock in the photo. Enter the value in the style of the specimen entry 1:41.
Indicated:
5:40
